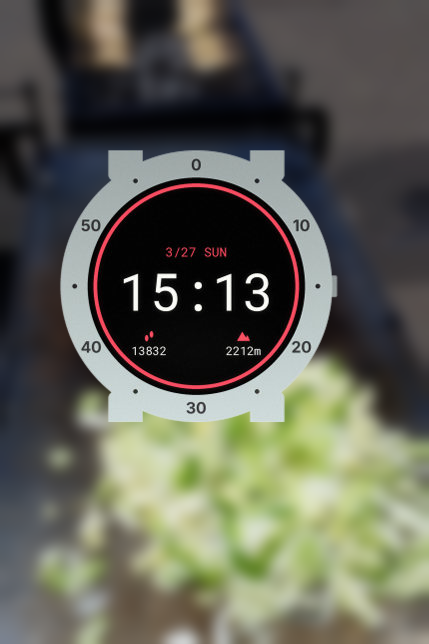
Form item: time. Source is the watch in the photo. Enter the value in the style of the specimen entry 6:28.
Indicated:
15:13
